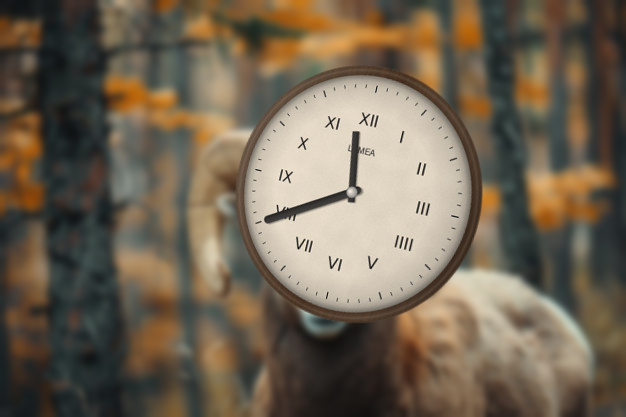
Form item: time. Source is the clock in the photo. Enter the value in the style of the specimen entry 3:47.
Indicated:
11:40
